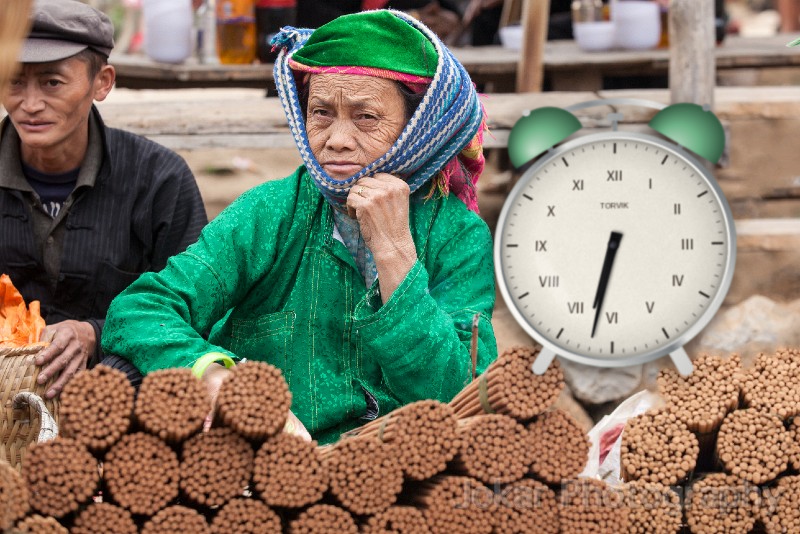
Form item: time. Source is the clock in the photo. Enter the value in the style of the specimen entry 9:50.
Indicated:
6:32
